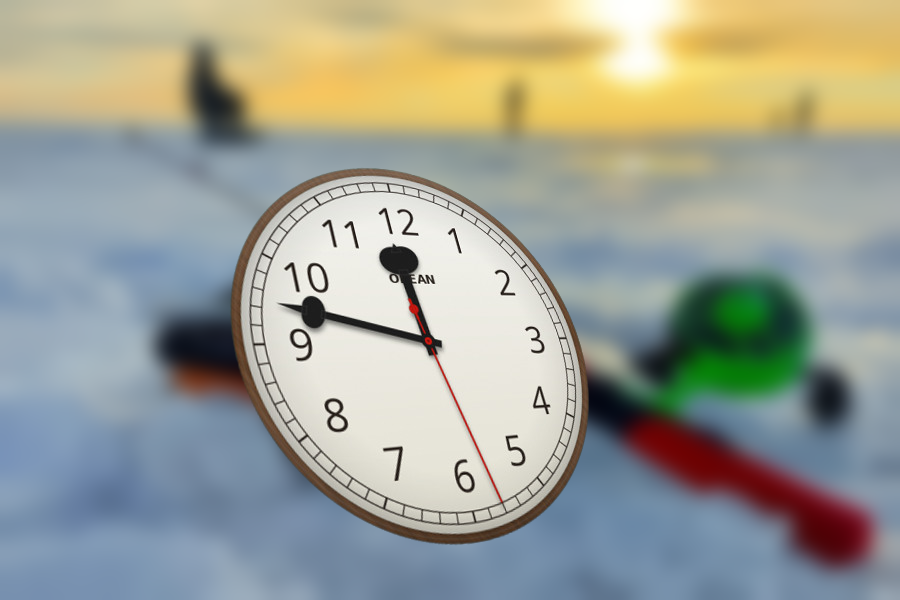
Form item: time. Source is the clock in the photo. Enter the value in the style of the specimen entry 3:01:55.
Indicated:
11:47:28
